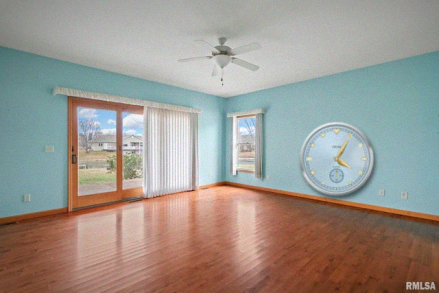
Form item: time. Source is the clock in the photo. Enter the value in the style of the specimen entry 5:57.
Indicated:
4:05
